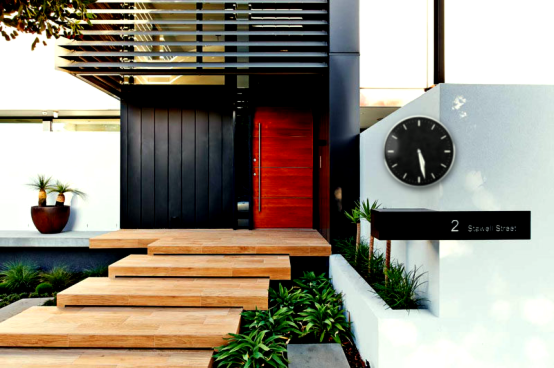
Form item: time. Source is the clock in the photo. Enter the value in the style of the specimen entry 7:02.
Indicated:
5:28
